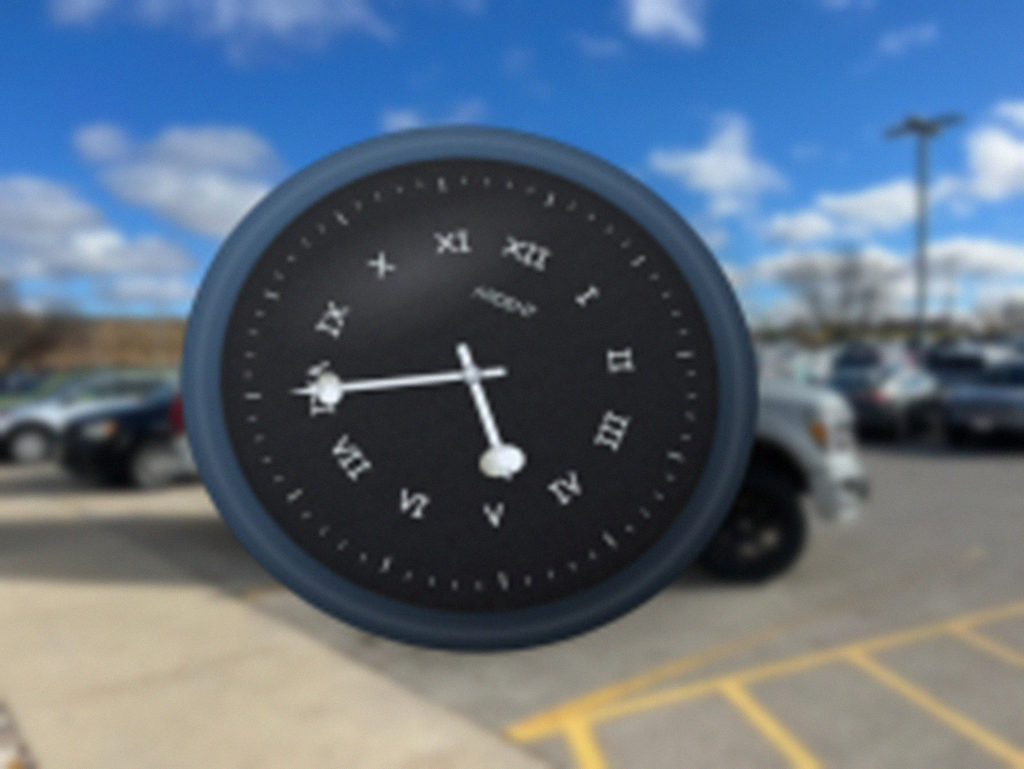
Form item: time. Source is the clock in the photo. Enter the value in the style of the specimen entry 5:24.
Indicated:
4:40
